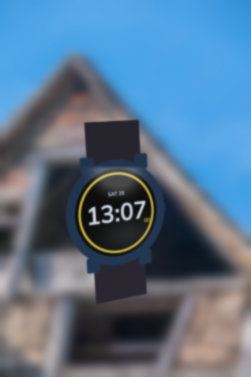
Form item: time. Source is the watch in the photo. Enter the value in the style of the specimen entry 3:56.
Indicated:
13:07
